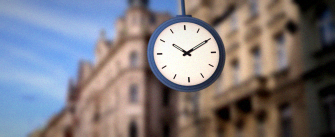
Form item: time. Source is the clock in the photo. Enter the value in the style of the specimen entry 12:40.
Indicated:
10:10
